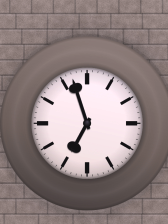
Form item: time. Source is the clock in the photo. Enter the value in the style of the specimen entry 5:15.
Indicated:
6:57
